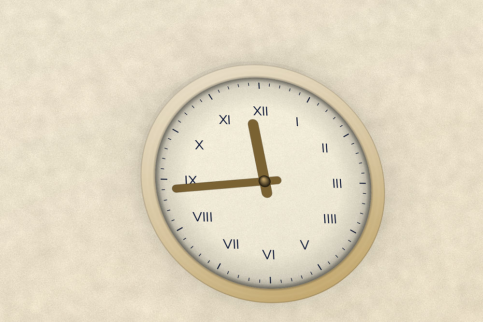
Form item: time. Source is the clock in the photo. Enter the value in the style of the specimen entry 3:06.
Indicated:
11:44
